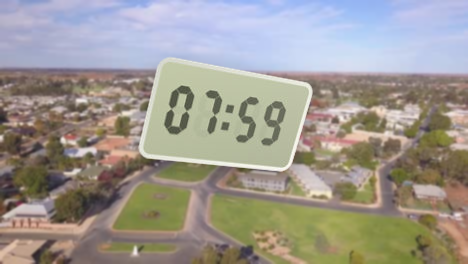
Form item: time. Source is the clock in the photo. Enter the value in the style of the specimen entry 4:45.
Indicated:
7:59
